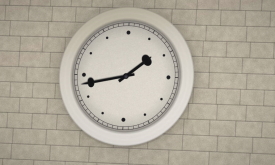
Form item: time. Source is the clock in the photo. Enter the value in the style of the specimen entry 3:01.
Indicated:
1:43
